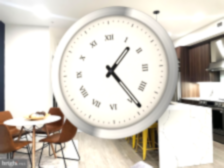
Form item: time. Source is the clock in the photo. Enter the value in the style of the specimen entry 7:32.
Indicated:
1:24
